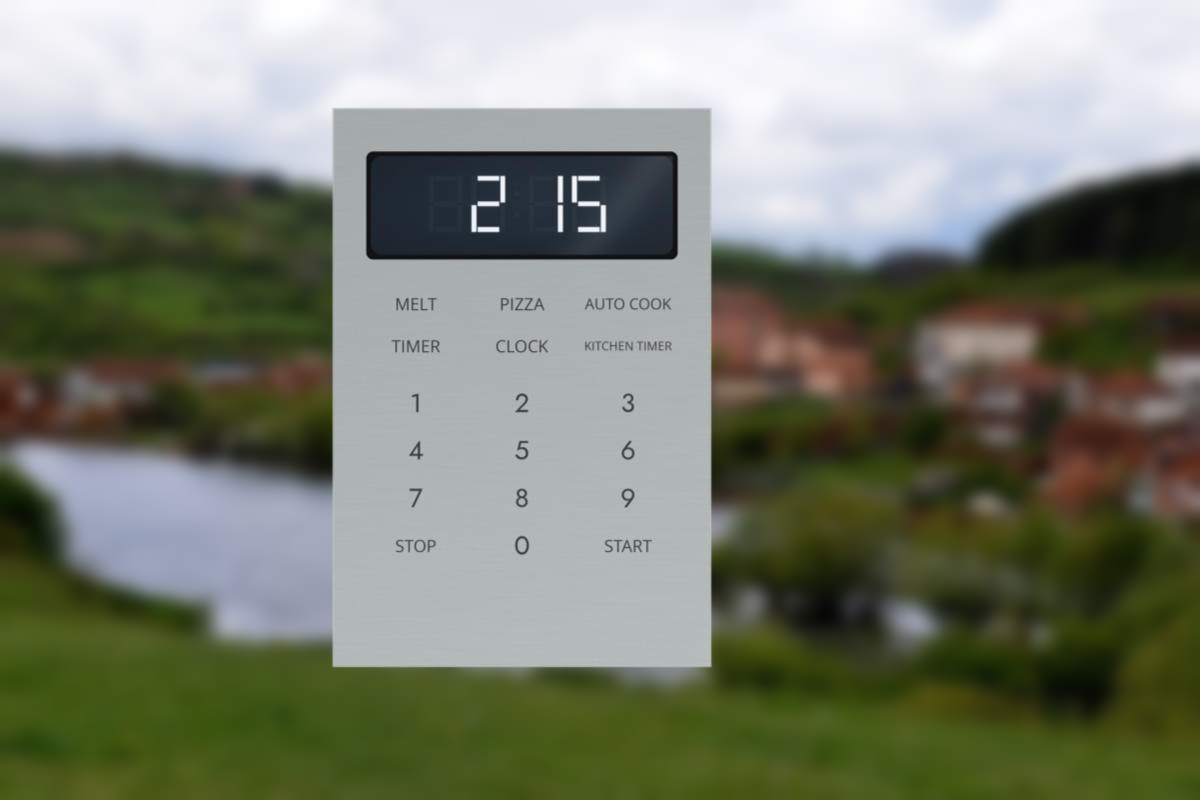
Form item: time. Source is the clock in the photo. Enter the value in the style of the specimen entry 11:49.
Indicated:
2:15
